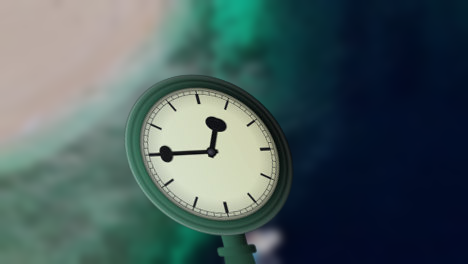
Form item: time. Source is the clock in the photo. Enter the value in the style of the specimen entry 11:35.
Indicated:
12:45
